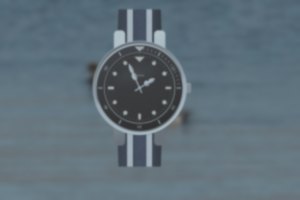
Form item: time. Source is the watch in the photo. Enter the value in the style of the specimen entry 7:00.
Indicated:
1:56
